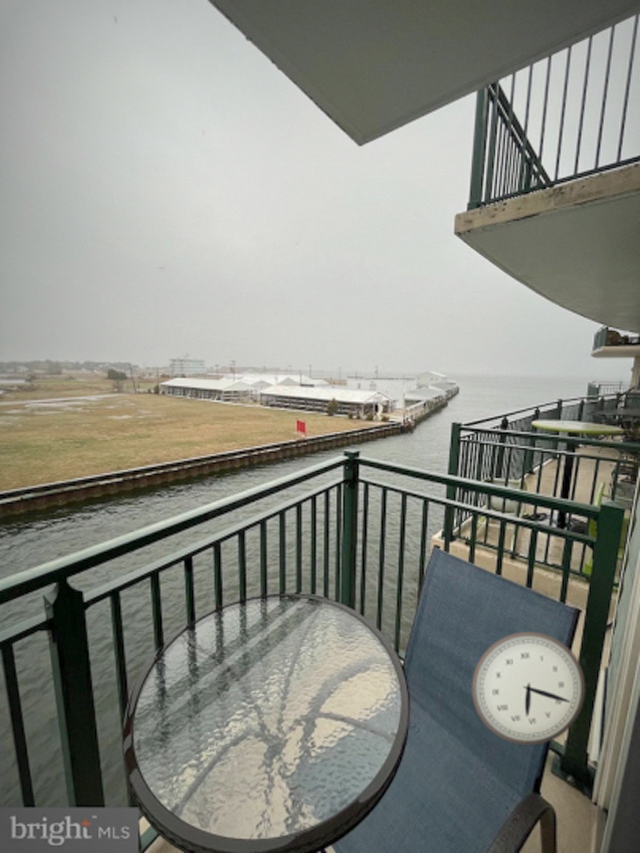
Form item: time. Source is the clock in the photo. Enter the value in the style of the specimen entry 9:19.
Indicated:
6:19
